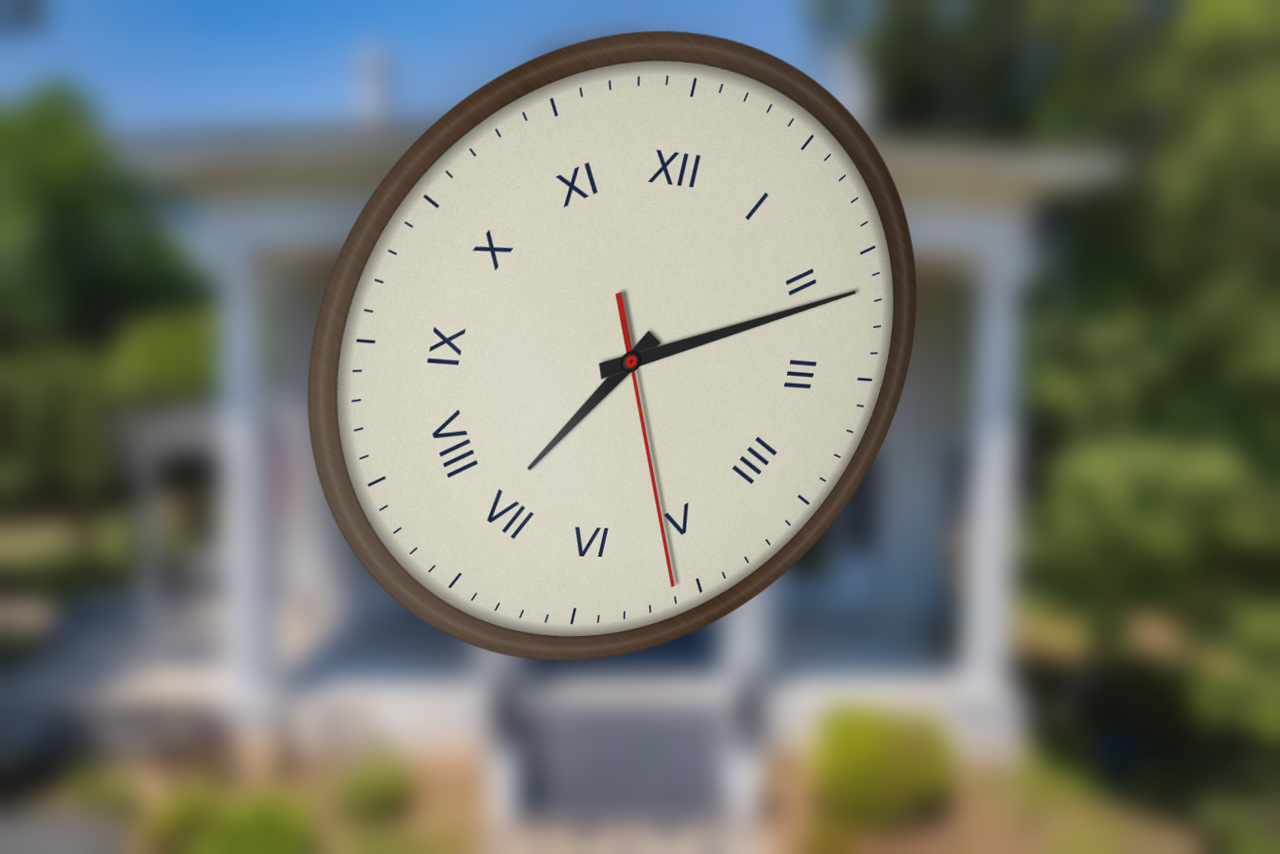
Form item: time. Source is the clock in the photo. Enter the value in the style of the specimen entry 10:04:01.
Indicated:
7:11:26
